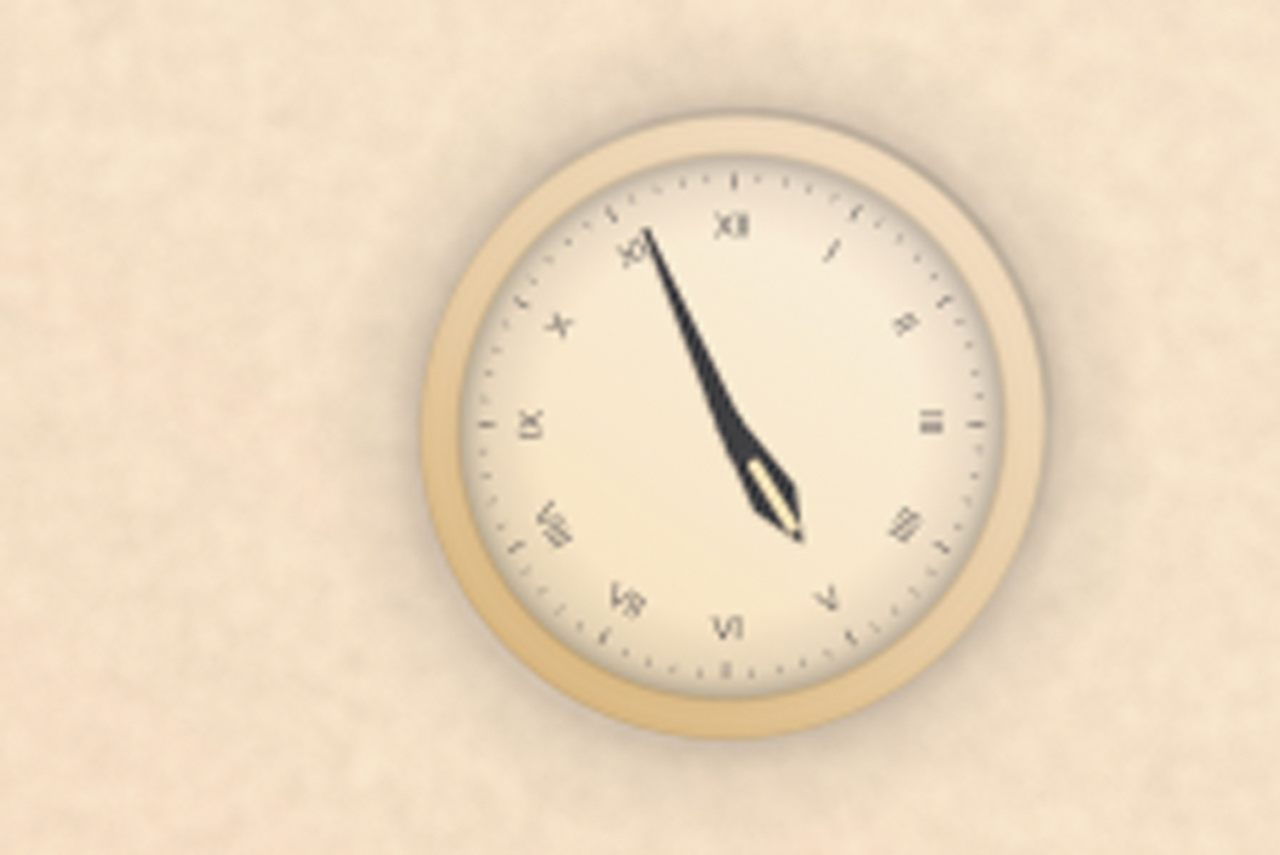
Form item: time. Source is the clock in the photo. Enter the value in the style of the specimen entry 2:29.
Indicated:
4:56
